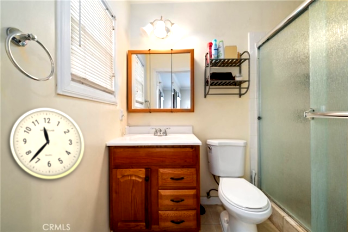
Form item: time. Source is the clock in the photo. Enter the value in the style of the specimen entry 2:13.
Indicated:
11:37
